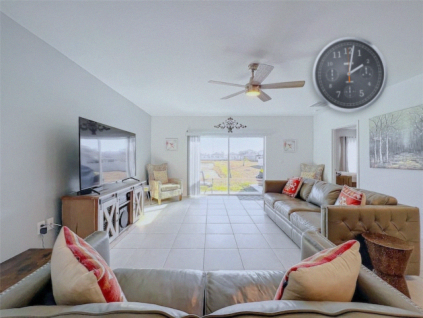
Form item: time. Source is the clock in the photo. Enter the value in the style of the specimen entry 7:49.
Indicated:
2:02
